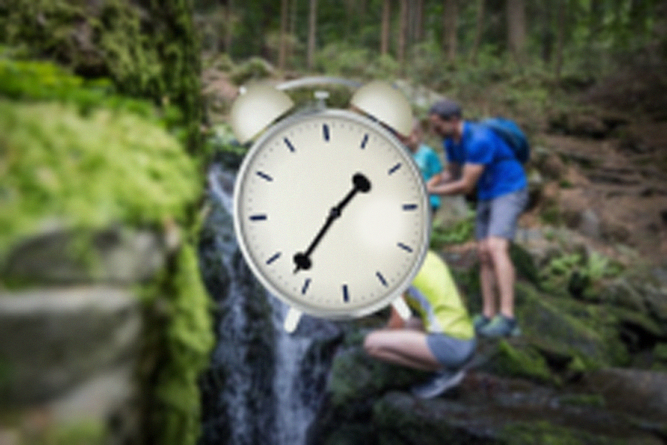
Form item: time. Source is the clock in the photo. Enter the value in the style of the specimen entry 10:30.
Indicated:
1:37
